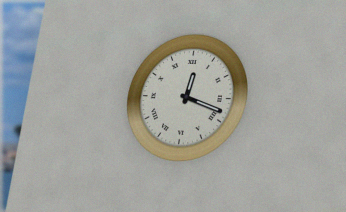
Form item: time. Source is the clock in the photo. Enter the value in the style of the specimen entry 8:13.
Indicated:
12:18
